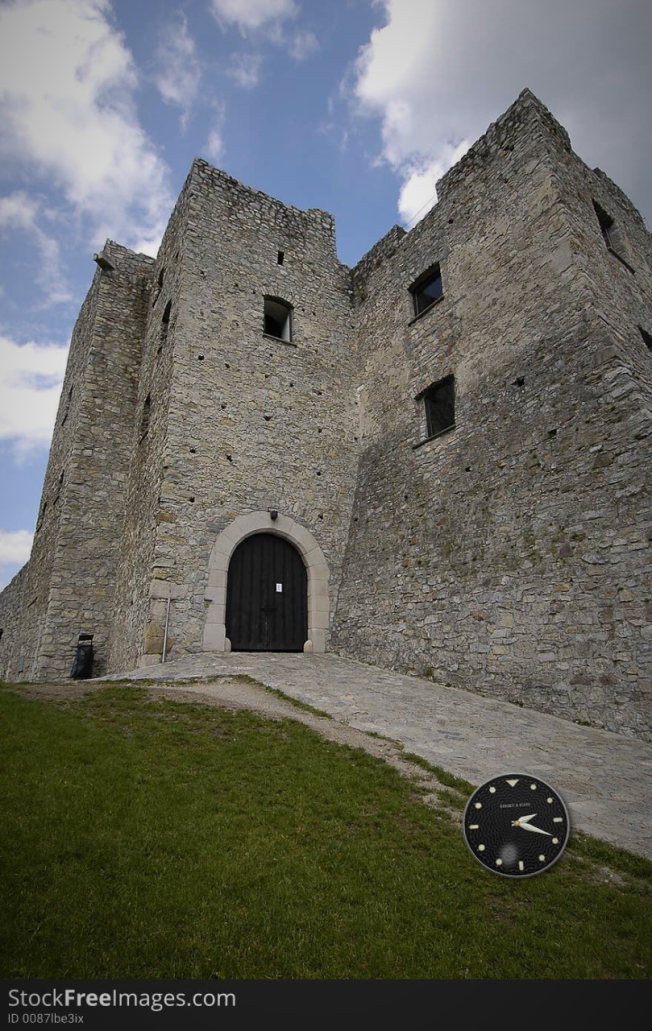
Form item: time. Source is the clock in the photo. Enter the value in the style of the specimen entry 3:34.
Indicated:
2:19
